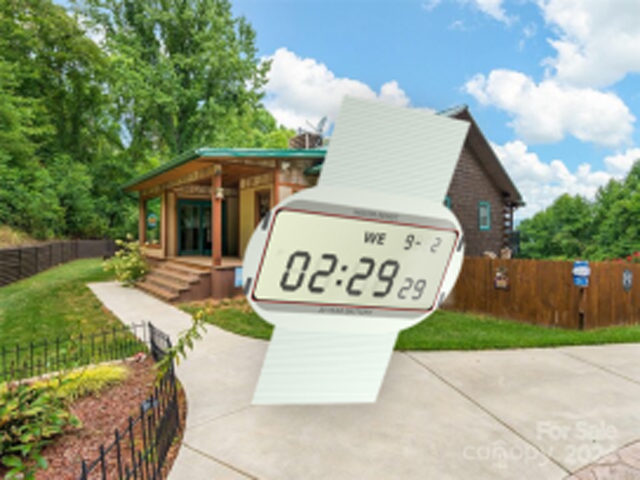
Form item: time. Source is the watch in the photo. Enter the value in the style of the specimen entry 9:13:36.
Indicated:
2:29:29
